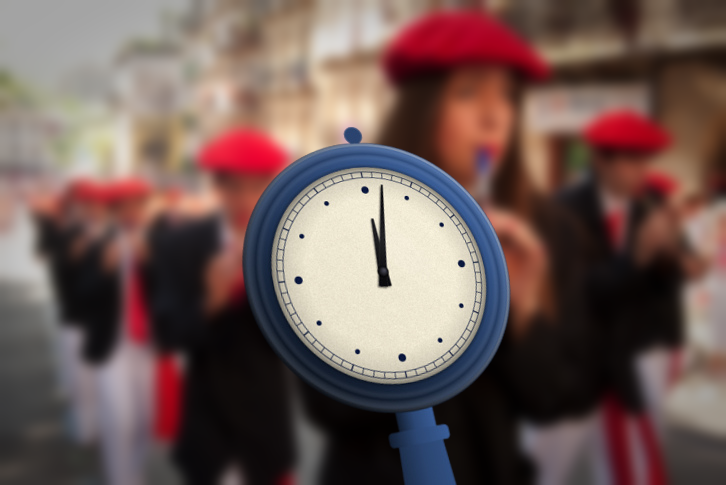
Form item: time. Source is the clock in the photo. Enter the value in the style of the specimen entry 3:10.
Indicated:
12:02
